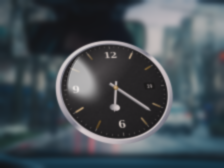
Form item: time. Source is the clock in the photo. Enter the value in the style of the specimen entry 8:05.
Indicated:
6:22
